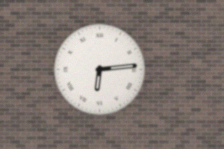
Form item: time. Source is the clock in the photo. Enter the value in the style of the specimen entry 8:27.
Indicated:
6:14
